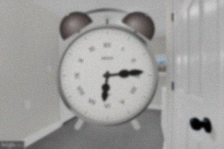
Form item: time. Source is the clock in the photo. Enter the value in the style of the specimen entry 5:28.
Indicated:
6:14
